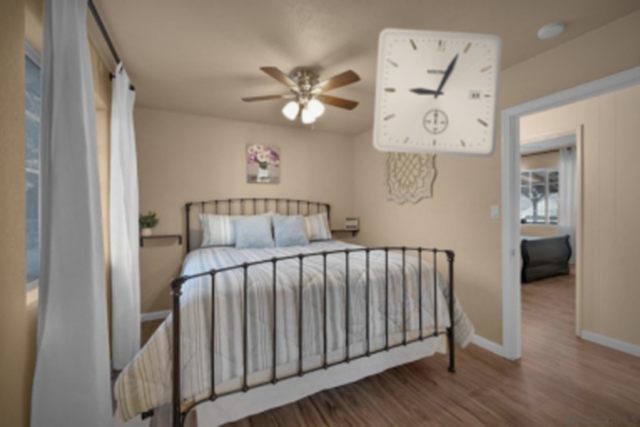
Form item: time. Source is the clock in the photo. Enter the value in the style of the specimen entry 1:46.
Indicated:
9:04
